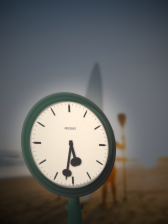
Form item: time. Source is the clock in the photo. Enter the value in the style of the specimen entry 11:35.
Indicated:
5:32
